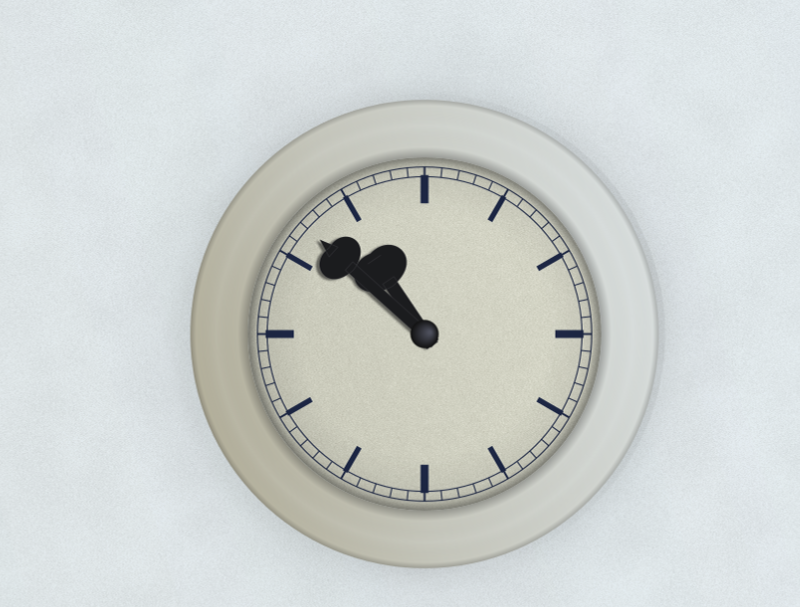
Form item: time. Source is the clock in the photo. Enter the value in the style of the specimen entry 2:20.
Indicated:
10:52
